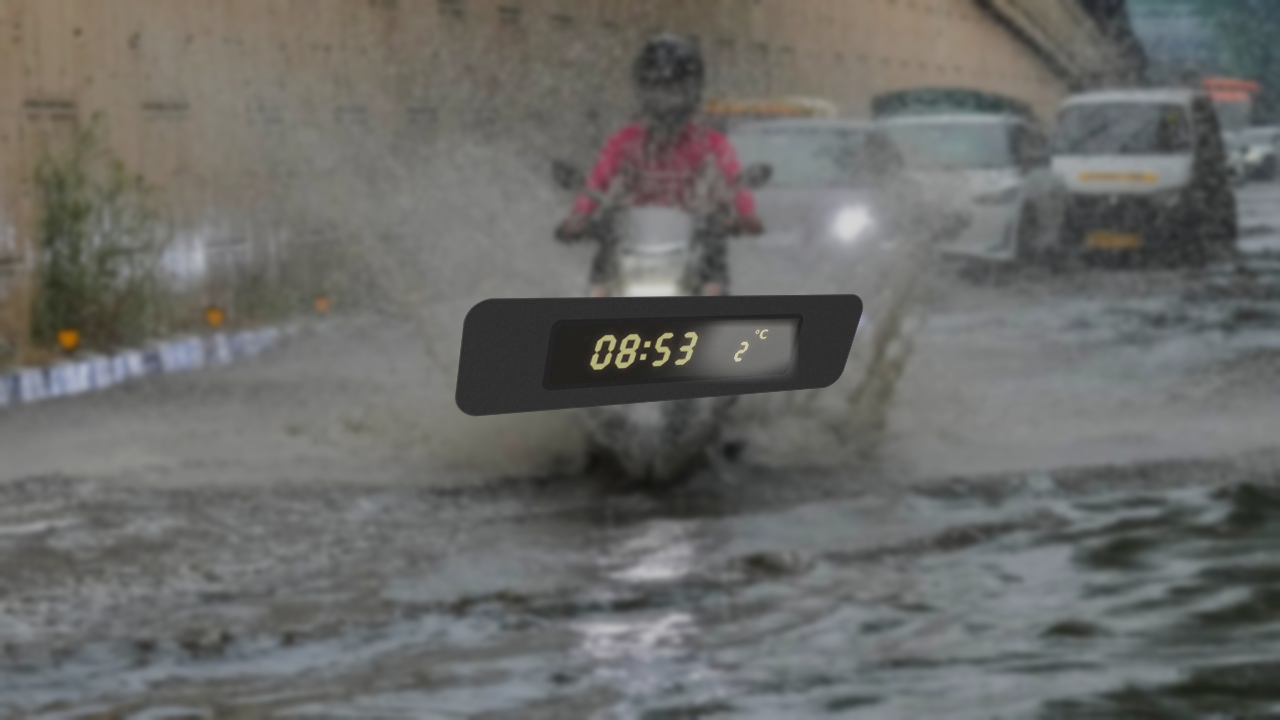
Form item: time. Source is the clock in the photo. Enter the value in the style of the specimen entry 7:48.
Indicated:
8:53
